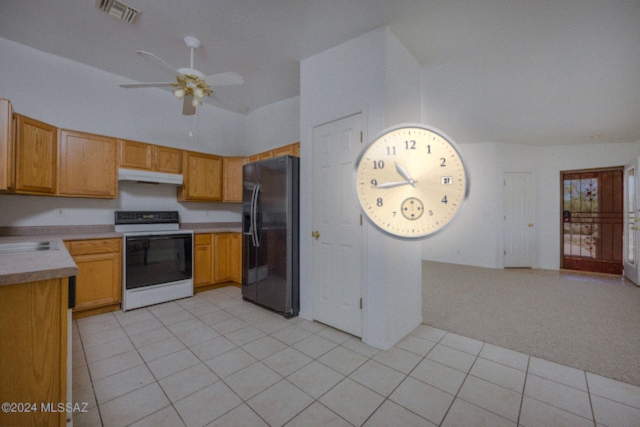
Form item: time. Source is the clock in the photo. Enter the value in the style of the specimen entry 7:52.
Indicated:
10:44
